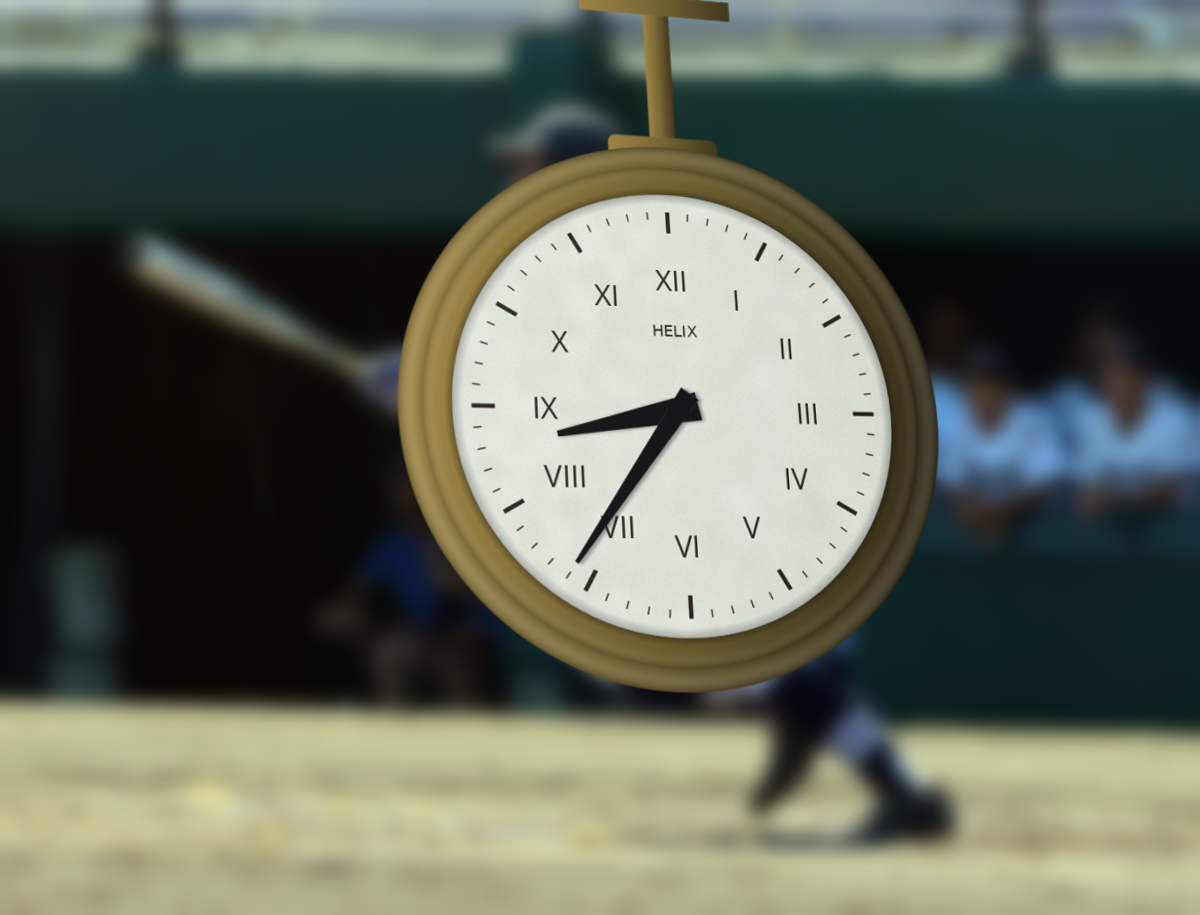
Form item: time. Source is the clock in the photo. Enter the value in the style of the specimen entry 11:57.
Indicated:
8:36
